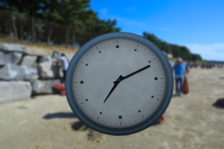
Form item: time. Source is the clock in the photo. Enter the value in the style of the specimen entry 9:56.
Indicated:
7:11
